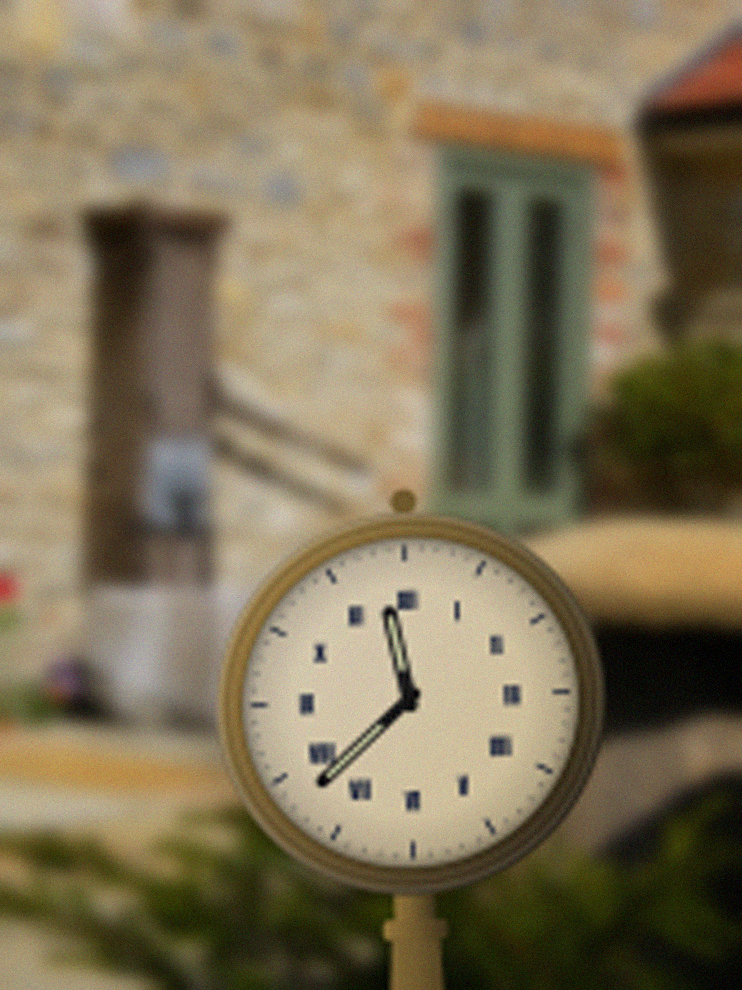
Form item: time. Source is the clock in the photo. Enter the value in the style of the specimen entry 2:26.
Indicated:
11:38
